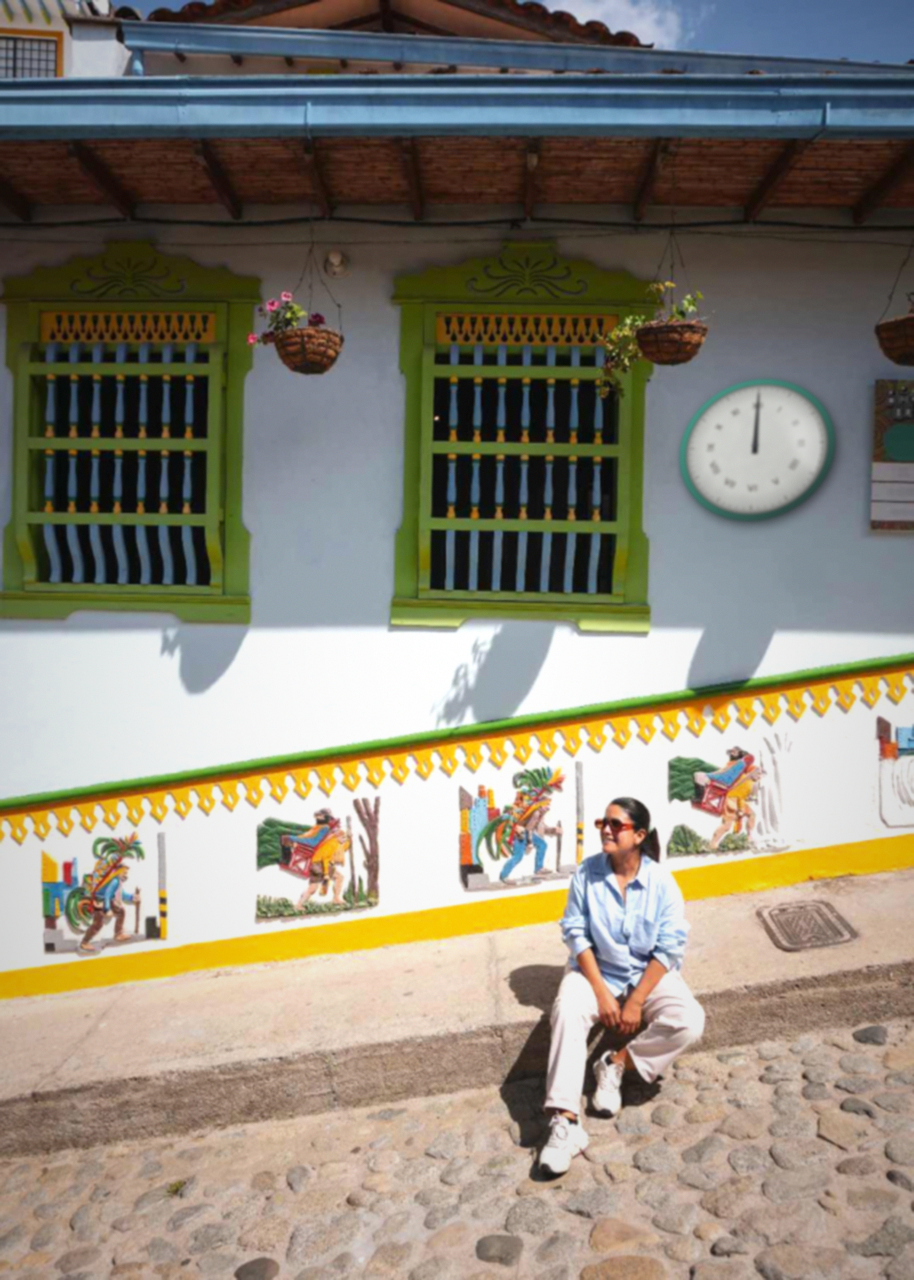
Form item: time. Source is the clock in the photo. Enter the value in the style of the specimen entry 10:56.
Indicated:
12:00
